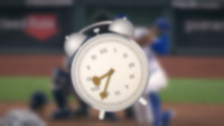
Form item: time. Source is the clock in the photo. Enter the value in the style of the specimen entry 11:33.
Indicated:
8:36
